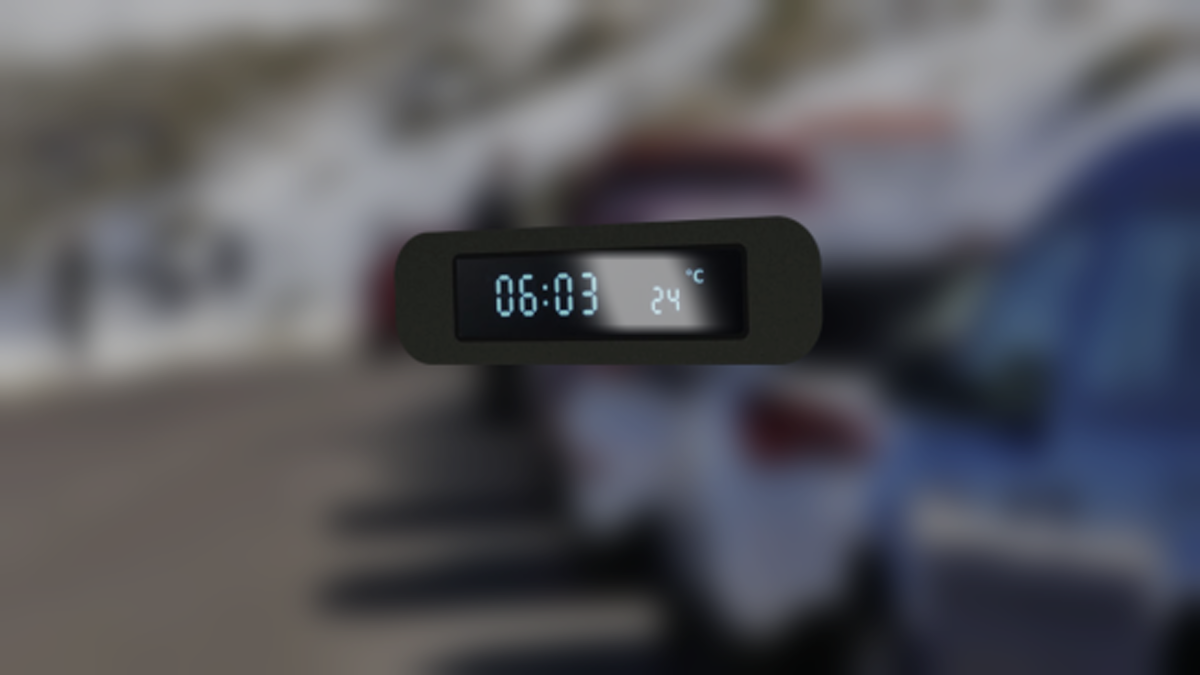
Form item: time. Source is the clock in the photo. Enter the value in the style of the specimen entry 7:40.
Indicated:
6:03
